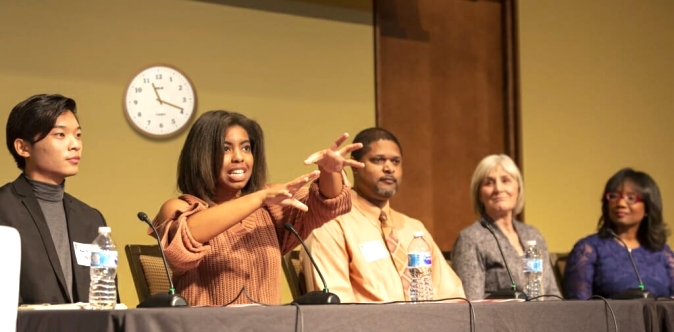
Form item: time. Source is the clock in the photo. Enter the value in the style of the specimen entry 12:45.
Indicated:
11:19
